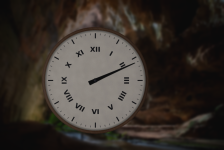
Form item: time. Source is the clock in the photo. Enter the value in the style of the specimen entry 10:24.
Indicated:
2:11
